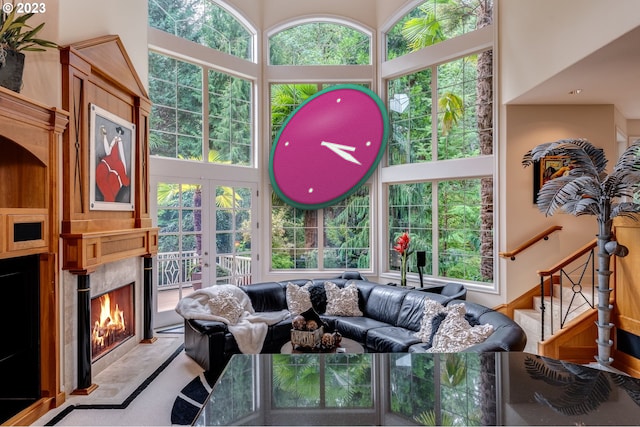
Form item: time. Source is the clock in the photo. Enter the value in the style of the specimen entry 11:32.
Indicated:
3:19
